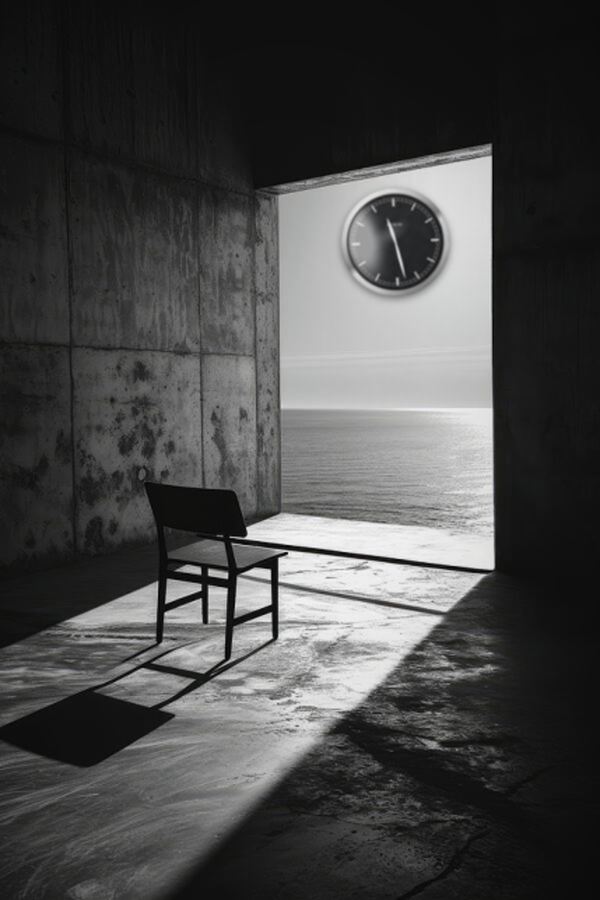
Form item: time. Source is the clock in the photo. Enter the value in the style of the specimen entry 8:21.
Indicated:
11:28
